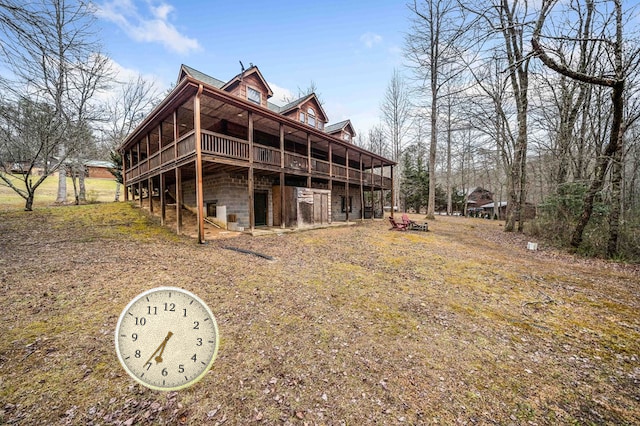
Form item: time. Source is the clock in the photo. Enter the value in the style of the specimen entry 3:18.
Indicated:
6:36
